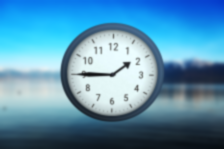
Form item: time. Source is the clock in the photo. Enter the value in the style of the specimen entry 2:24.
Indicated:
1:45
